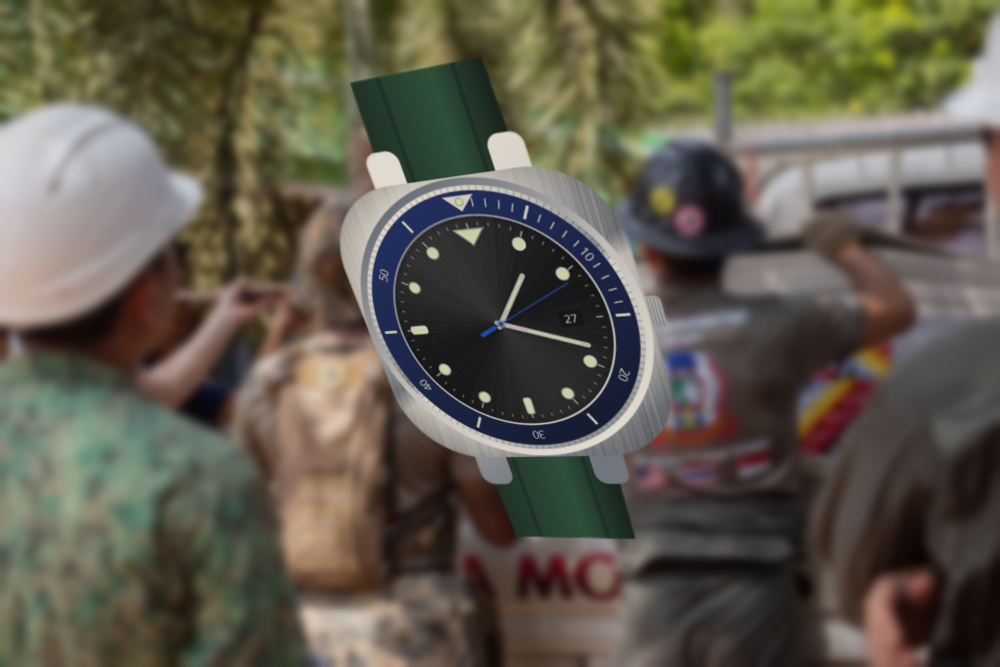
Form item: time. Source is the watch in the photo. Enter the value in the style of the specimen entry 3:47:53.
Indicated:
1:18:11
